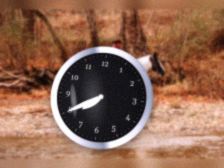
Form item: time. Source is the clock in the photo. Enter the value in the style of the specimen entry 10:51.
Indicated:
7:40
